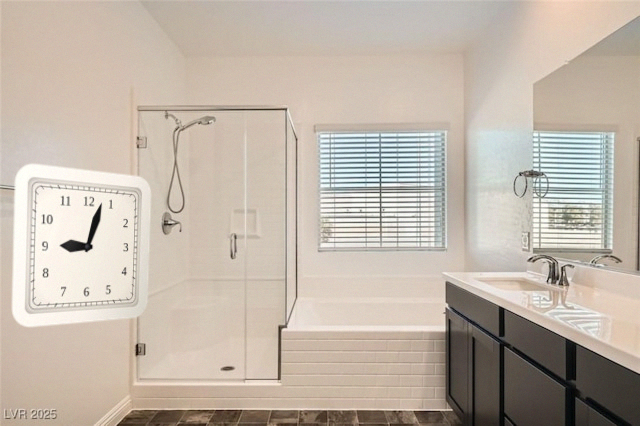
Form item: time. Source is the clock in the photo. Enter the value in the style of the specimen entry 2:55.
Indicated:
9:03
